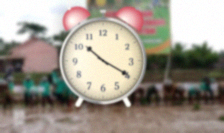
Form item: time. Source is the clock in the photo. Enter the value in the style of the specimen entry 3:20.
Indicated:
10:20
